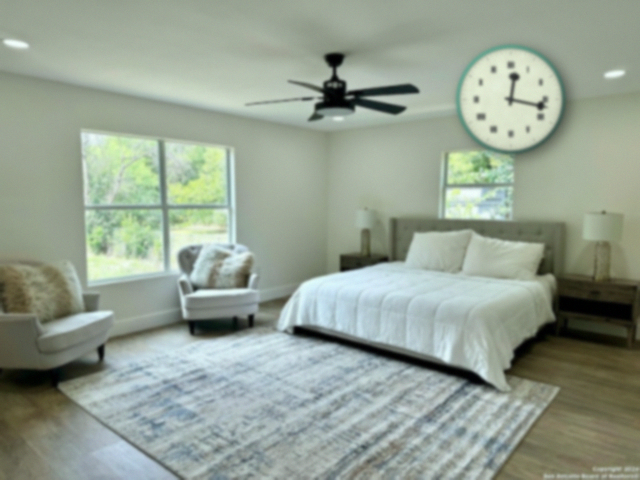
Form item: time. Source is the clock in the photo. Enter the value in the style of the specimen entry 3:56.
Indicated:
12:17
